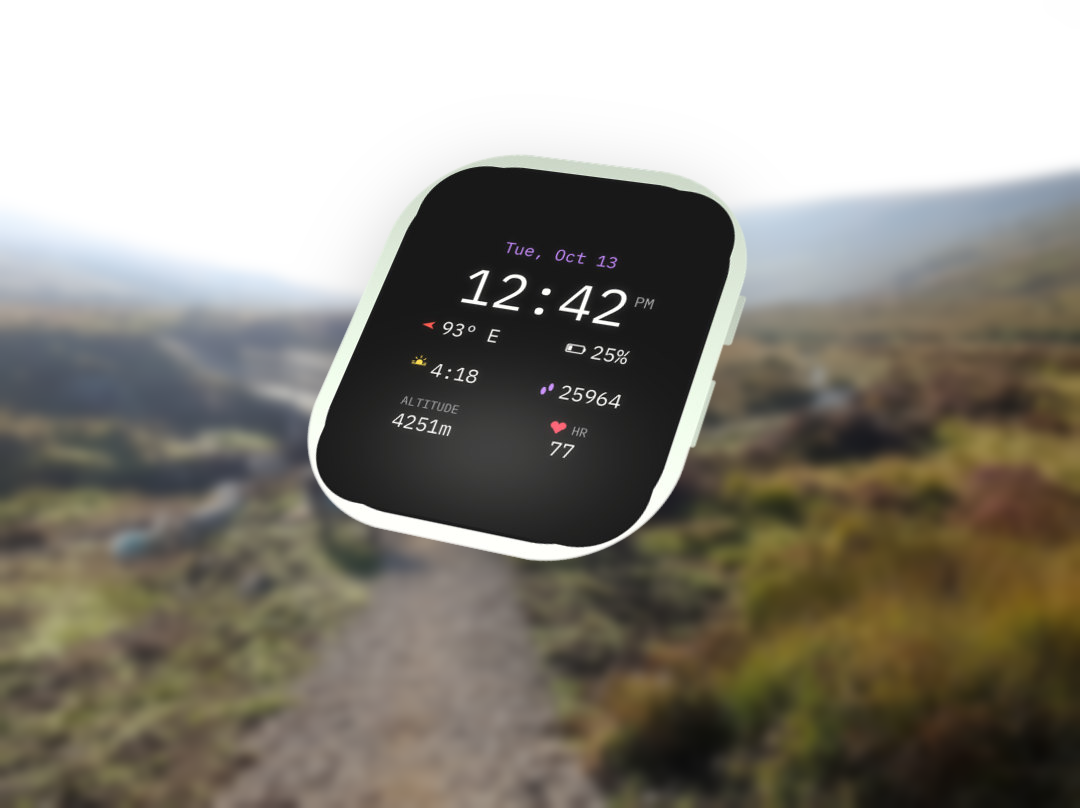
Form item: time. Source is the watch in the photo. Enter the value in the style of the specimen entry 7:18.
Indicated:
12:42
